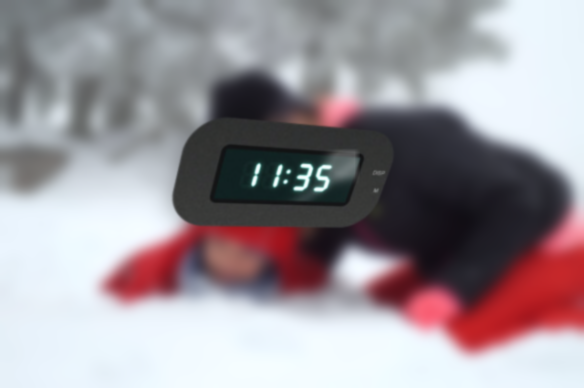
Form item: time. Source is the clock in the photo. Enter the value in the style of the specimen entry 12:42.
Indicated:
11:35
